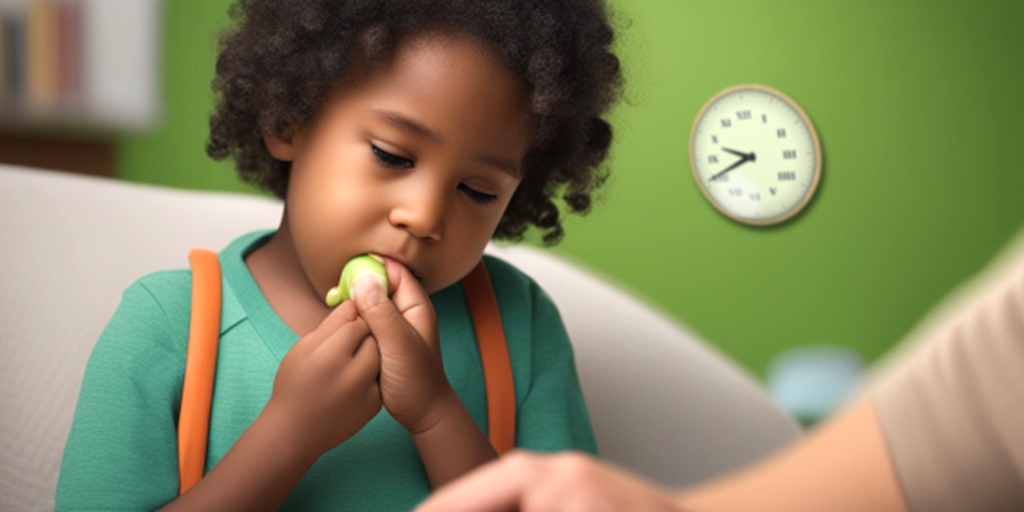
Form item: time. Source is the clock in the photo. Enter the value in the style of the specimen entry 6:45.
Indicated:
9:41
